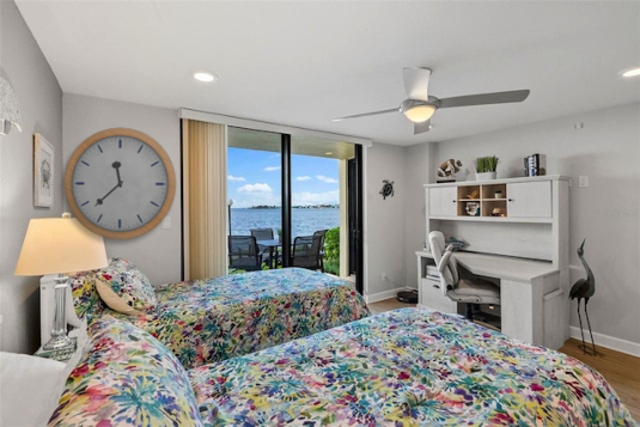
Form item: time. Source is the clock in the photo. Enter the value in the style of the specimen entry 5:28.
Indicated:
11:38
